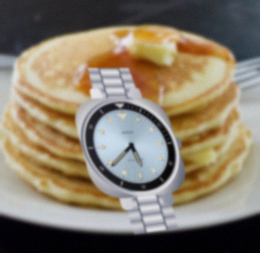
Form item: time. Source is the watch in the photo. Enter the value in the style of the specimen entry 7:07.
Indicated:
5:39
